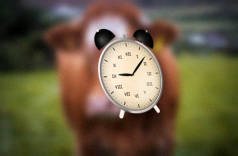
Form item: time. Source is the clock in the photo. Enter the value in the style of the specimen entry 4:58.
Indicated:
9:08
